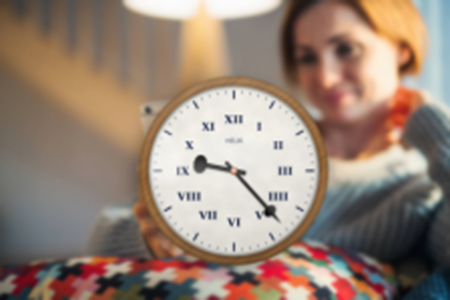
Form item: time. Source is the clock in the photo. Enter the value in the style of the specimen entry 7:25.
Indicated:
9:23
